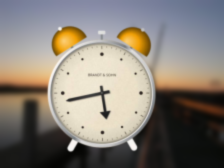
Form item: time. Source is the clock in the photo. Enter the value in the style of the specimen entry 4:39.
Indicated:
5:43
